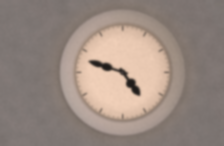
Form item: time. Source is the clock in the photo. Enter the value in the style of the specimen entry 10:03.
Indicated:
4:48
